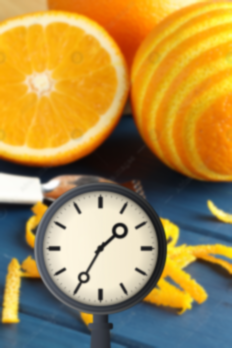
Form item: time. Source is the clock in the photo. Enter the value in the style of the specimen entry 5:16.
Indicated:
1:35
